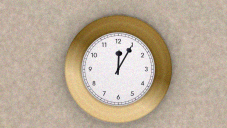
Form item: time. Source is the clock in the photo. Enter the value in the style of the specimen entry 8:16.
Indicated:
12:05
